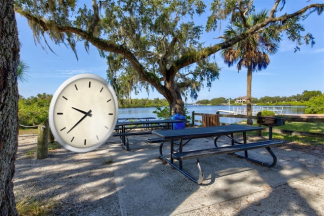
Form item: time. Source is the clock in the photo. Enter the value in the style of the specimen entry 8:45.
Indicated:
9:38
